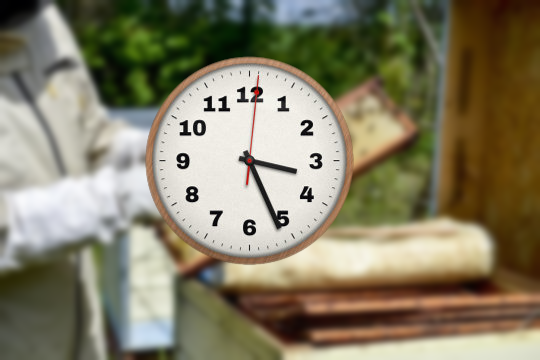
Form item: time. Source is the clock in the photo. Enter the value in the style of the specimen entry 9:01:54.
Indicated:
3:26:01
